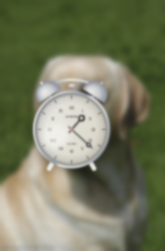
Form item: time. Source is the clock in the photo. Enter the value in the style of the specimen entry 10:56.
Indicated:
1:22
